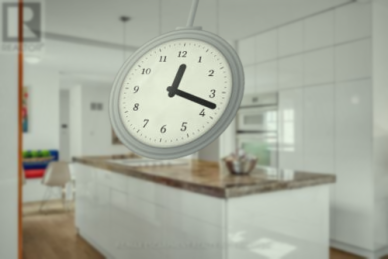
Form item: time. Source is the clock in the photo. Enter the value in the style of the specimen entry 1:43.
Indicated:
12:18
